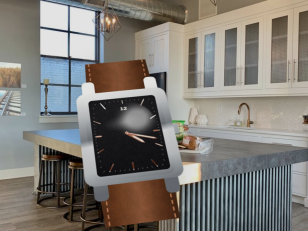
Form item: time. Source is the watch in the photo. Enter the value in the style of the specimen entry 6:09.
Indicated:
4:18
